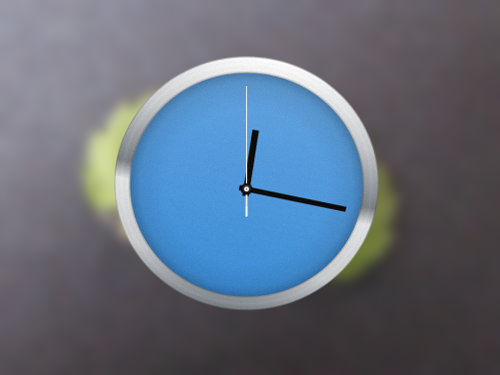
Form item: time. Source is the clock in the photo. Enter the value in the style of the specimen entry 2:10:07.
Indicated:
12:17:00
